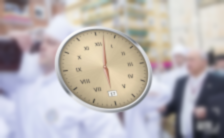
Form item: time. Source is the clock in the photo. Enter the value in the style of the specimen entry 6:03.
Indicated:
6:02
